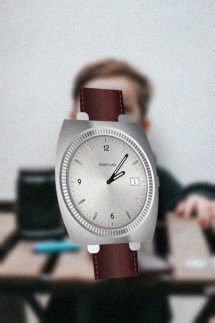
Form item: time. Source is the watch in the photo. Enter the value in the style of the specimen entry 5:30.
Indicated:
2:07
